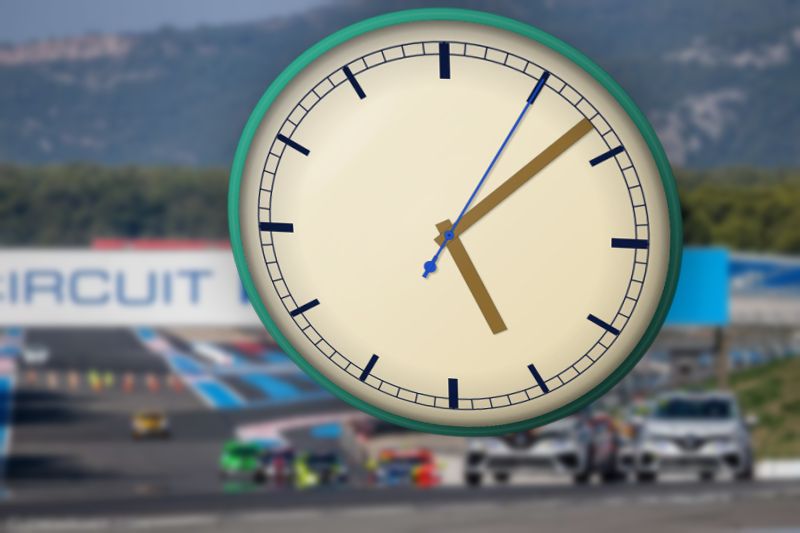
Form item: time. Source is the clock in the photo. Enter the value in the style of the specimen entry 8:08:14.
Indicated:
5:08:05
